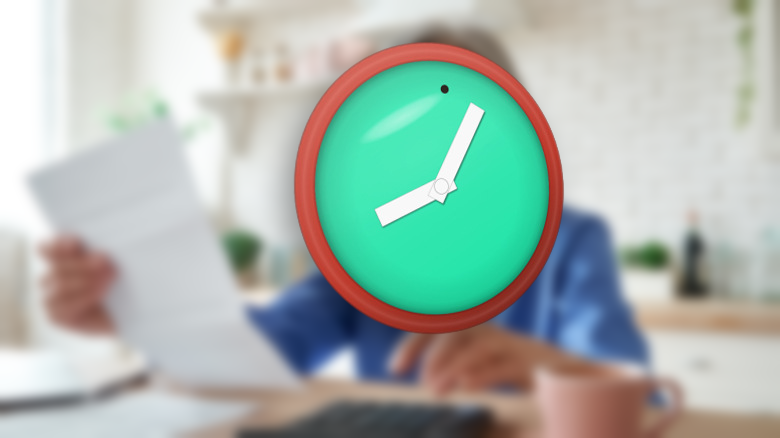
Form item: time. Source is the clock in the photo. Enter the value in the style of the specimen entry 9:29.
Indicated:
8:04
